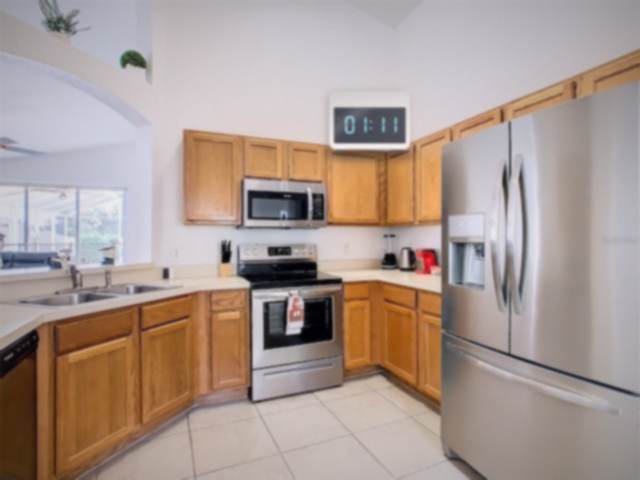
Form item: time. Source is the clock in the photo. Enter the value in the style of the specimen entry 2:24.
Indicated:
1:11
